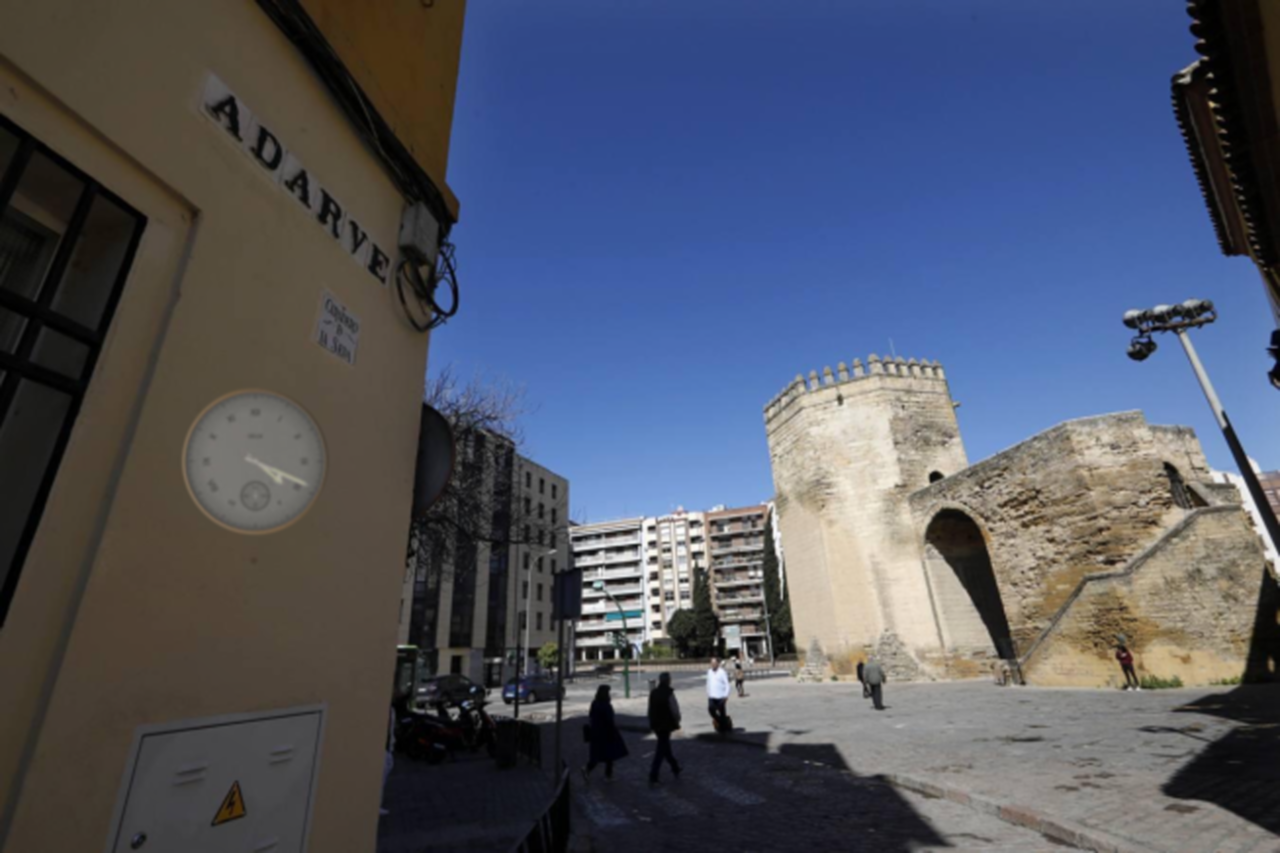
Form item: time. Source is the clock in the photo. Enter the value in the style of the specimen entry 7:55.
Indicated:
4:19
